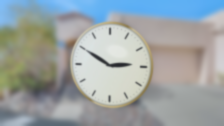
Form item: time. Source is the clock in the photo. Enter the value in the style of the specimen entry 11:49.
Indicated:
2:50
